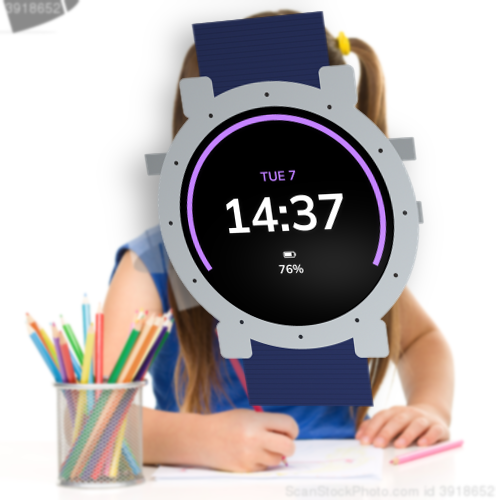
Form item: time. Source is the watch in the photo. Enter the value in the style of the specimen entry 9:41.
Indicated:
14:37
